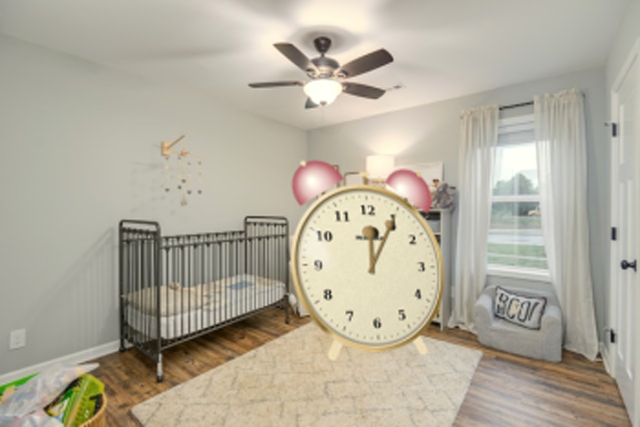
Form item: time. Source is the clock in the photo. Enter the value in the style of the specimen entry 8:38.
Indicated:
12:05
